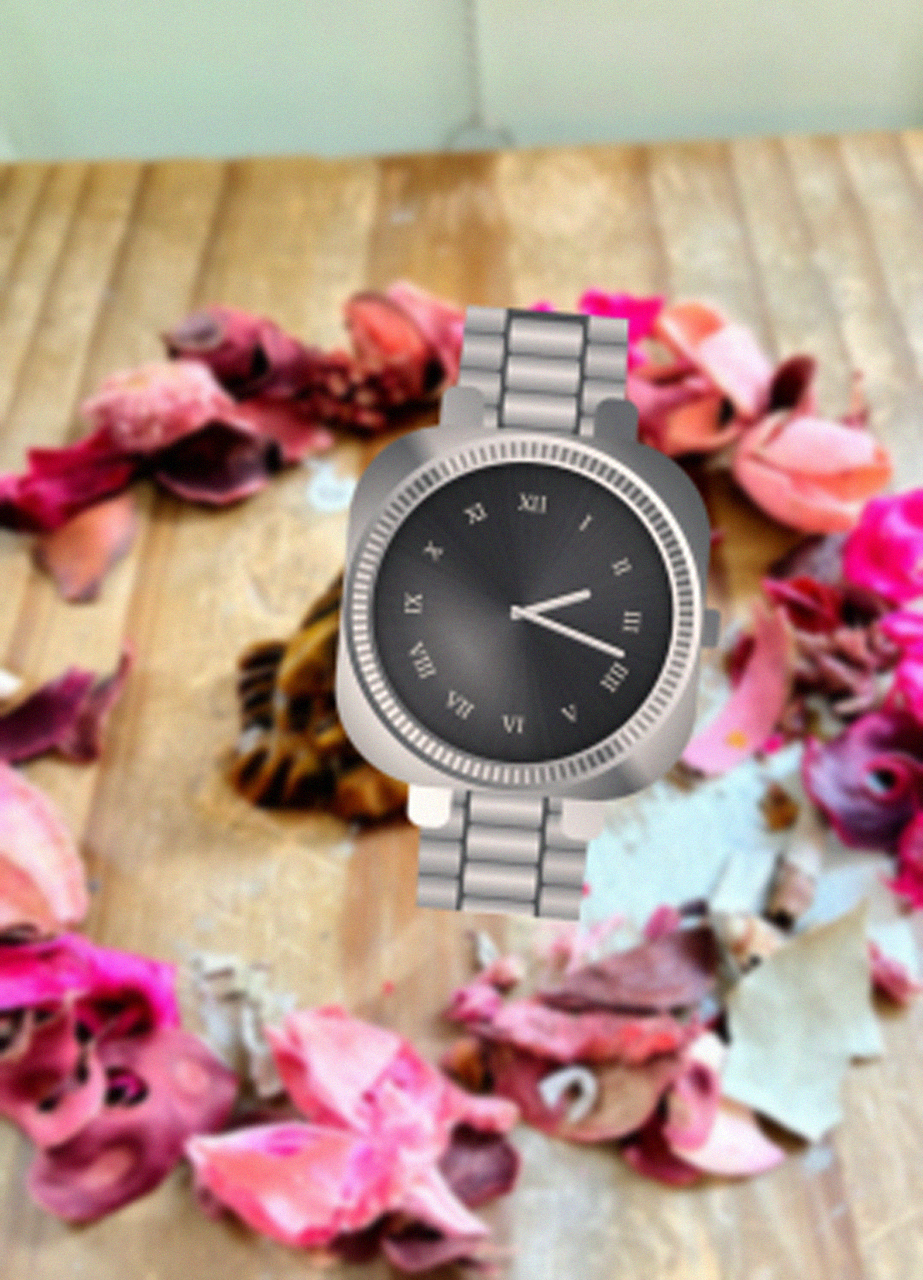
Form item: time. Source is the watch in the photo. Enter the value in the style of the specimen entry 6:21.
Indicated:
2:18
